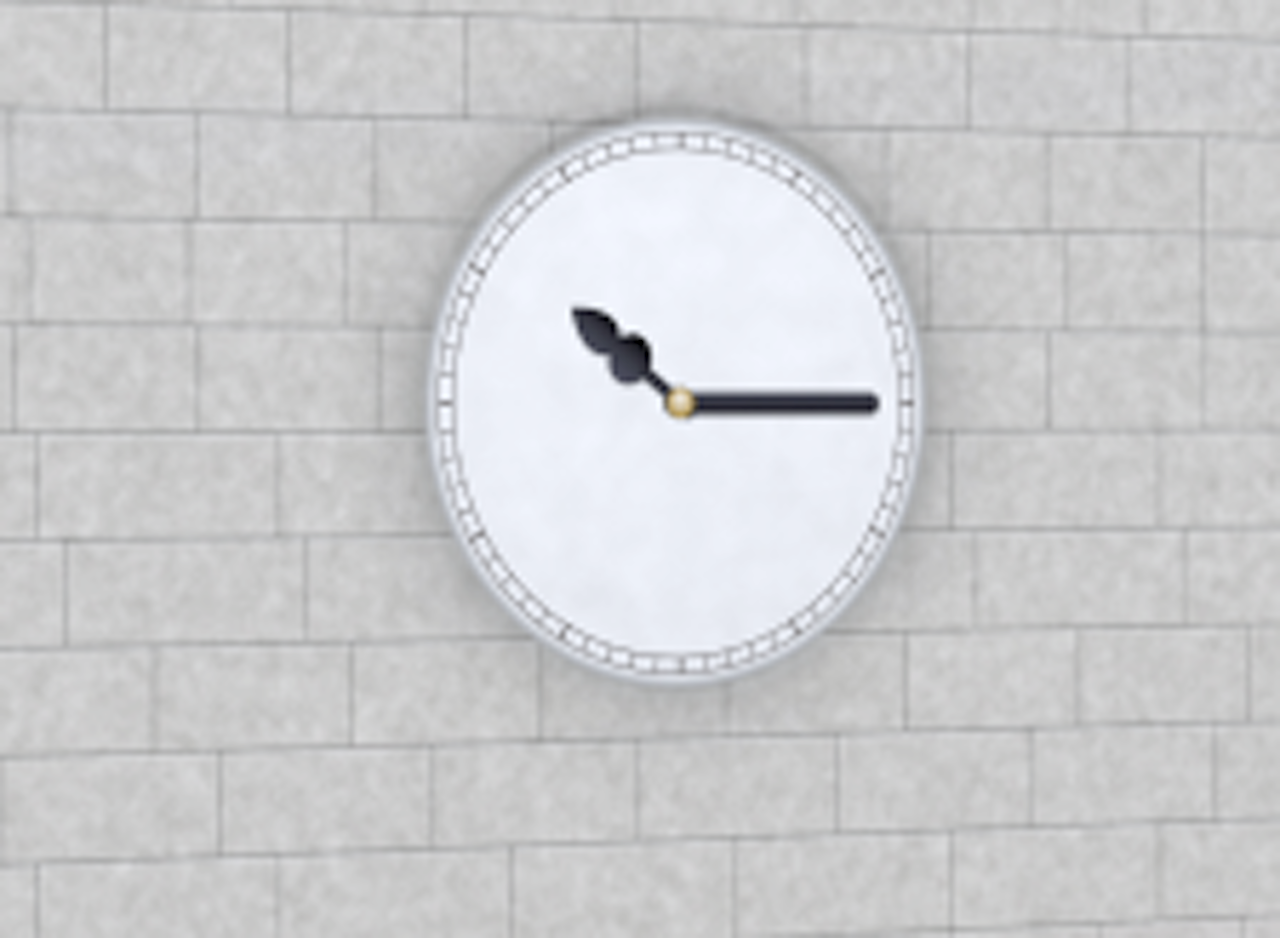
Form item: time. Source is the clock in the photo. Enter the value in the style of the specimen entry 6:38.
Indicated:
10:15
